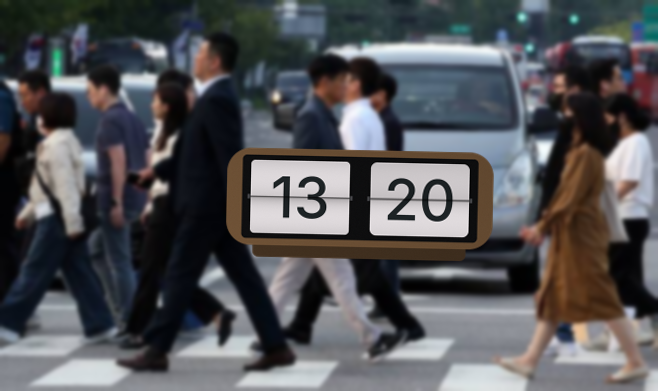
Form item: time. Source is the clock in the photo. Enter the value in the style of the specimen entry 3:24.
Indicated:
13:20
